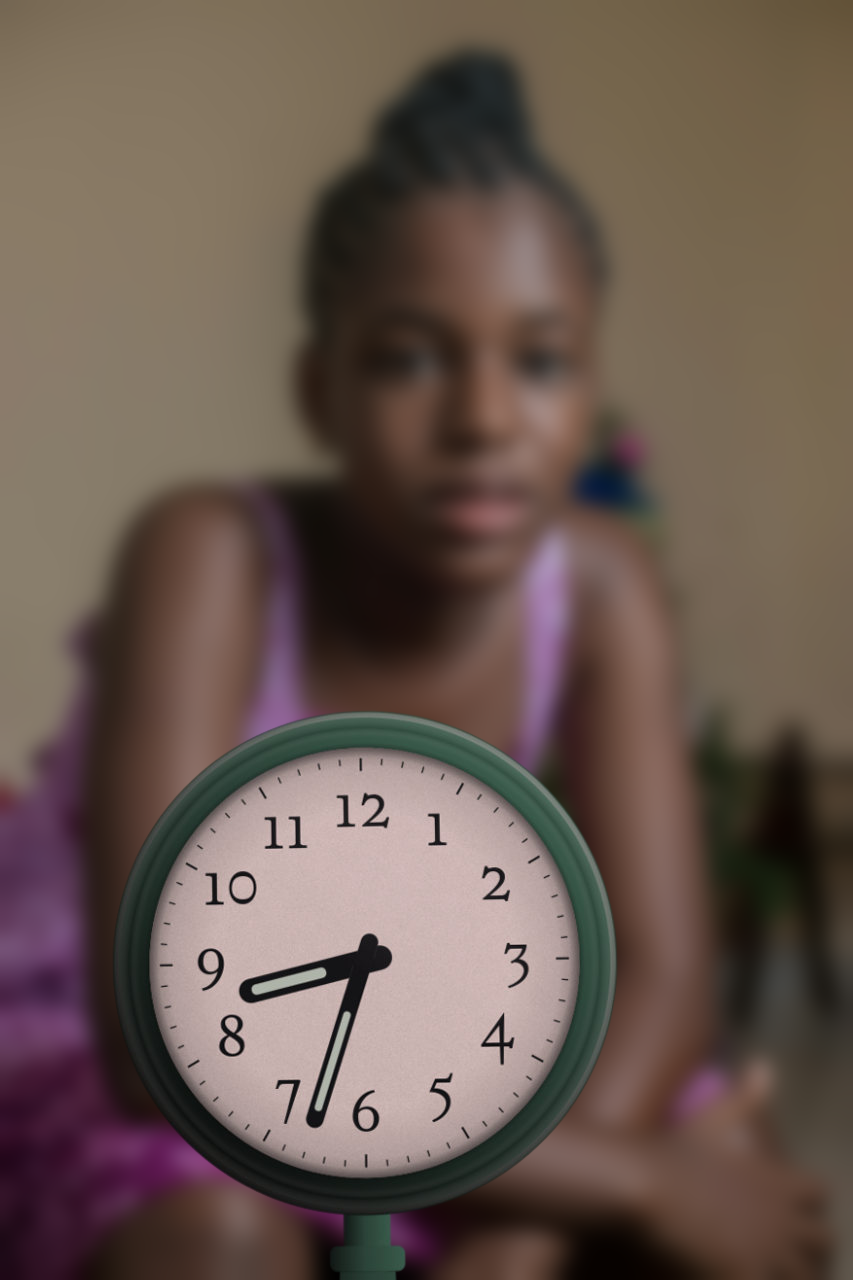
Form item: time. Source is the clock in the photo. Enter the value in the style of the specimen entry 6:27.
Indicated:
8:33
